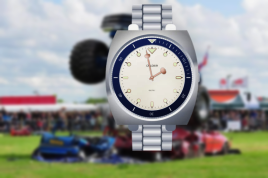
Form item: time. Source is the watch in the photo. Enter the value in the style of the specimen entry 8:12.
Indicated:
1:58
